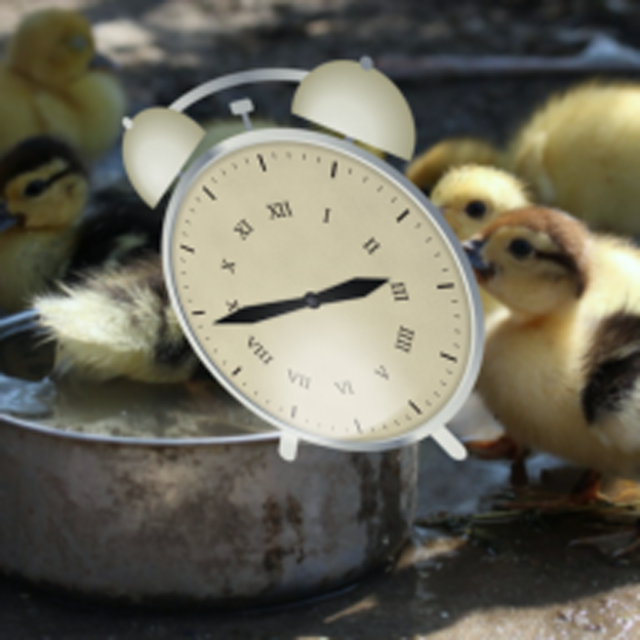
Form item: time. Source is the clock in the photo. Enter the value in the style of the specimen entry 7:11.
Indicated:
2:44
